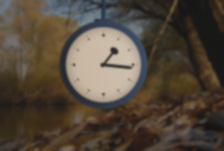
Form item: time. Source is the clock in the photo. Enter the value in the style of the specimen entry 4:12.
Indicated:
1:16
